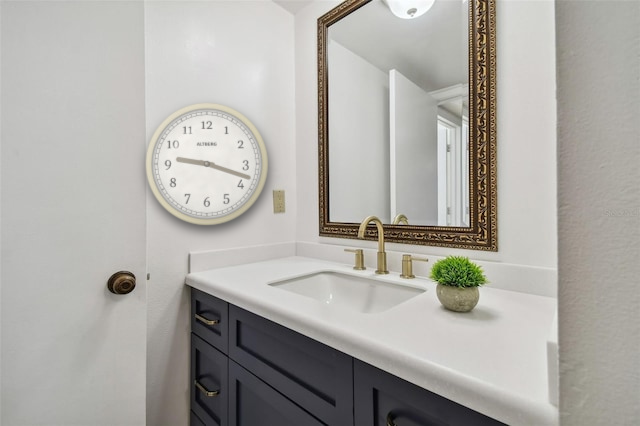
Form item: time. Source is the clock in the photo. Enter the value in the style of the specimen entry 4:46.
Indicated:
9:18
